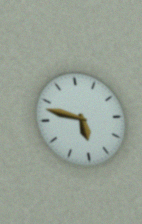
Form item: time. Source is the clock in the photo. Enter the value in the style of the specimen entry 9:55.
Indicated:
5:48
